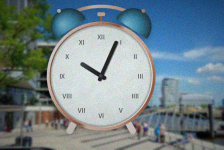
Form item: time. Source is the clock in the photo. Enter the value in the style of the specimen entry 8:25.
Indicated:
10:04
